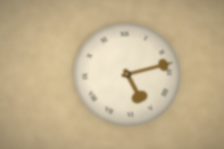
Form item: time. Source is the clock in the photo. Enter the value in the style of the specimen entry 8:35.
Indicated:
5:13
